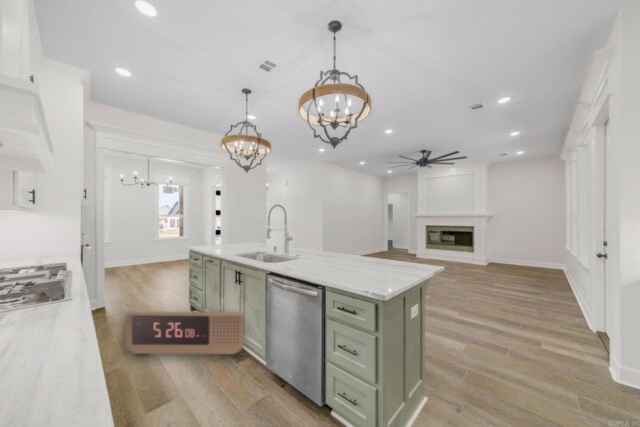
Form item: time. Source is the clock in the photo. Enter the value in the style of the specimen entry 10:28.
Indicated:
5:26
